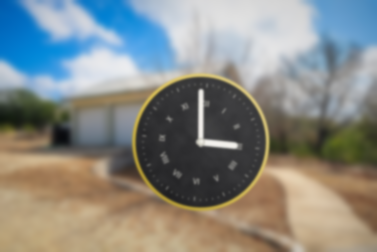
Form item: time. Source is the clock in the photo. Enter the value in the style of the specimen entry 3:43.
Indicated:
2:59
